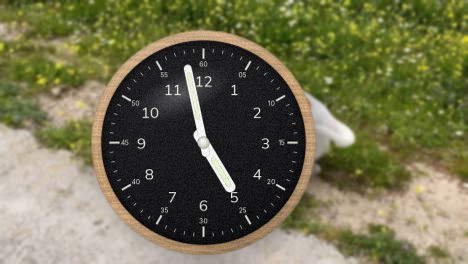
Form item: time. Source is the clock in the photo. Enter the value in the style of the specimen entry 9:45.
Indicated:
4:58
